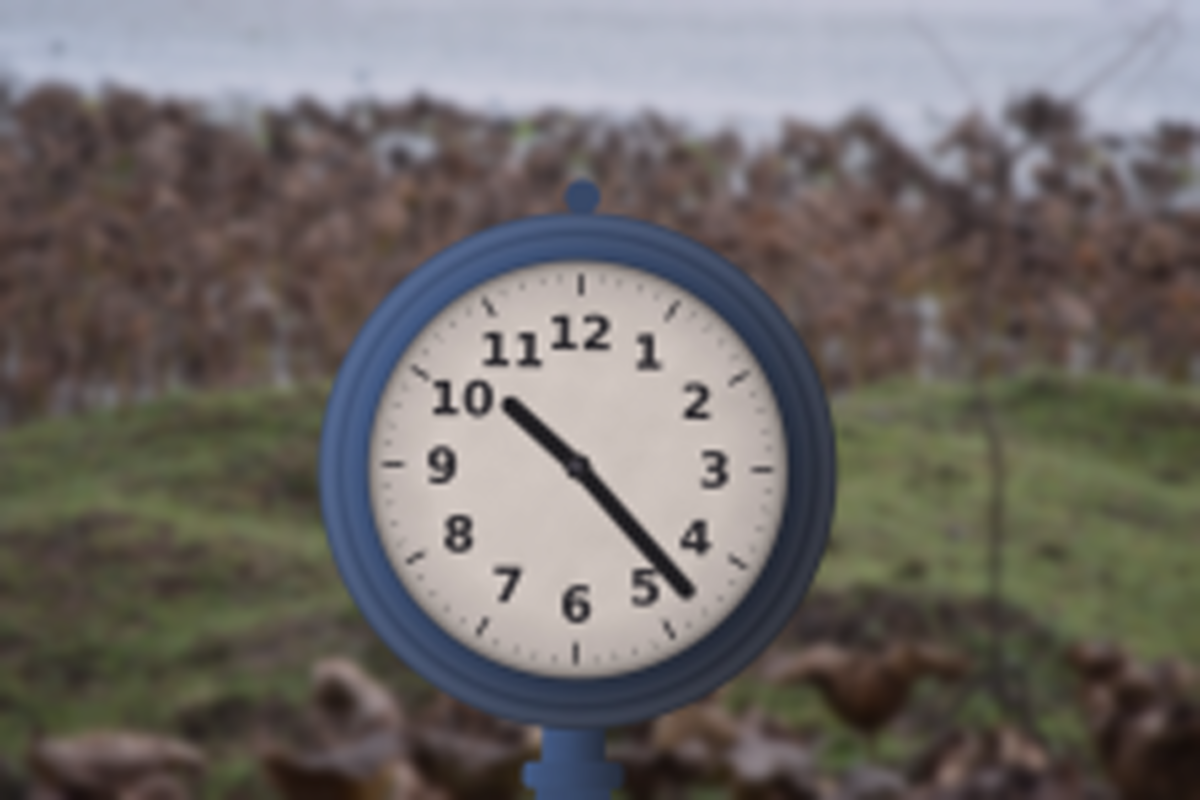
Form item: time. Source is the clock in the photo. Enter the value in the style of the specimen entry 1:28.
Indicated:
10:23
